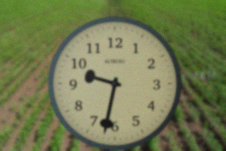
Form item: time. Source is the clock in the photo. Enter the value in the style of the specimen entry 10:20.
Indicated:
9:32
